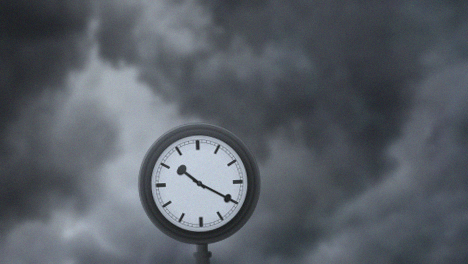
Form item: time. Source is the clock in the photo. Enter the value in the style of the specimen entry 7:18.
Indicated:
10:20
